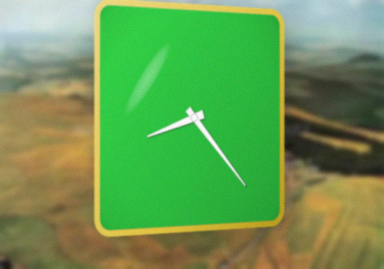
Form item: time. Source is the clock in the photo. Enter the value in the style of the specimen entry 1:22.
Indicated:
8:23
